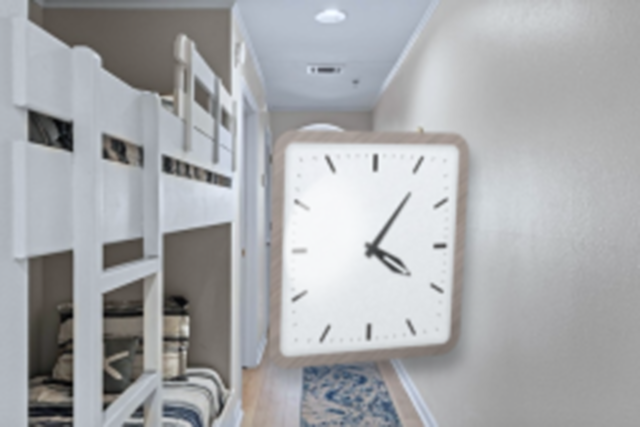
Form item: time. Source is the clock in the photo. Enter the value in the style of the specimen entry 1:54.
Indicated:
4:06
